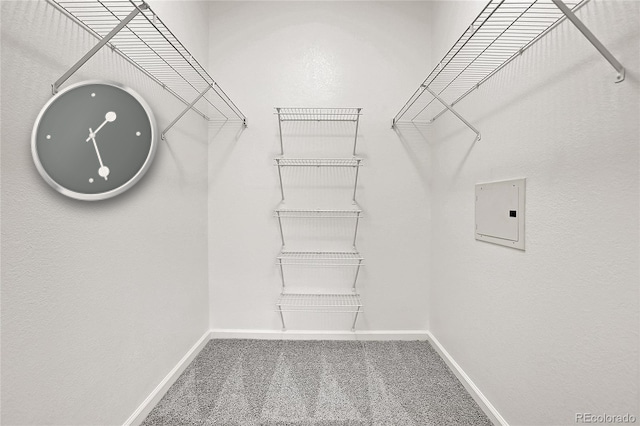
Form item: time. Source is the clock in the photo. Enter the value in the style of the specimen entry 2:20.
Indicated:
1:27
